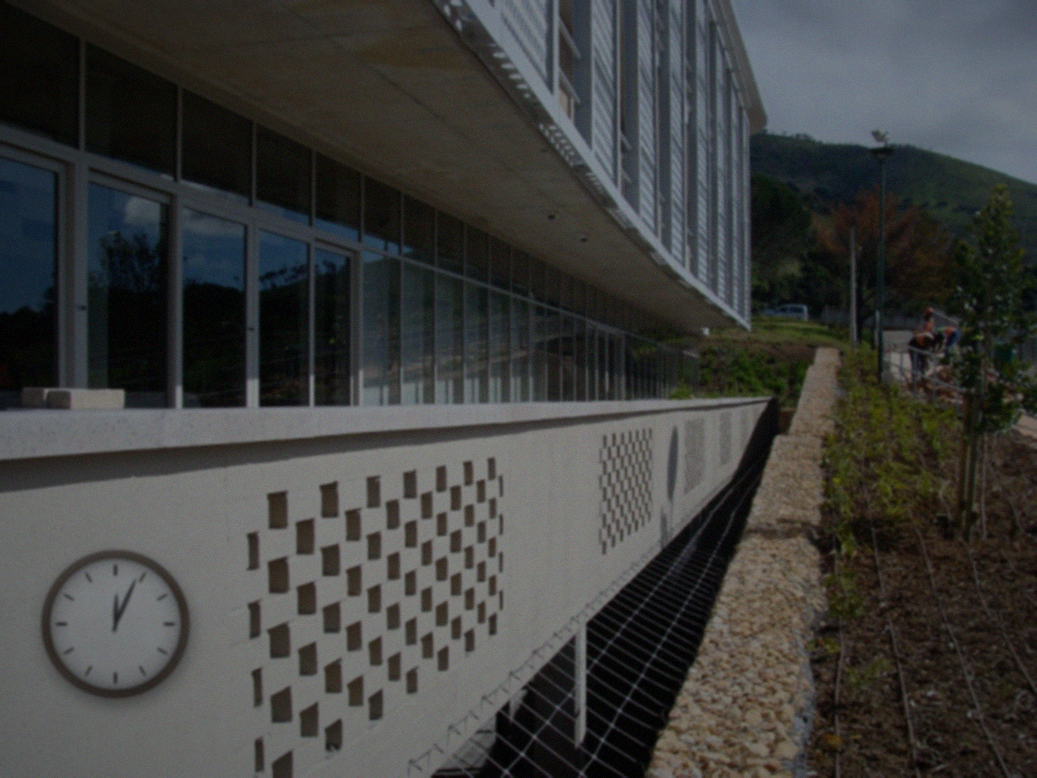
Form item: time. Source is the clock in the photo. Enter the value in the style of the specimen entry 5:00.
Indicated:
12:04
